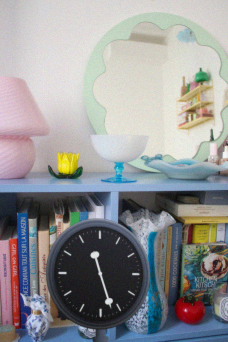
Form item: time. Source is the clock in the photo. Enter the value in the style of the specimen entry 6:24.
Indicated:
11:27
